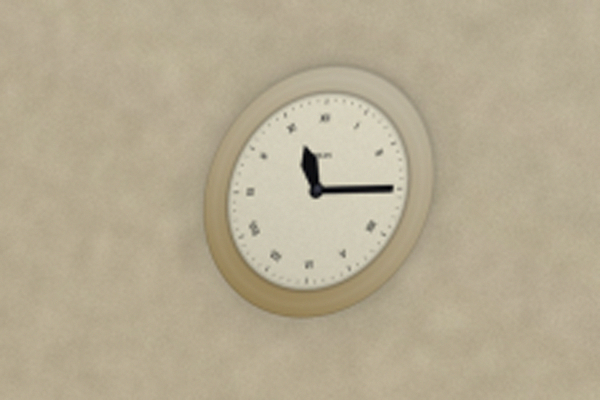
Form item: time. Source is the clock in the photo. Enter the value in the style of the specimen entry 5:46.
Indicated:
11:15
